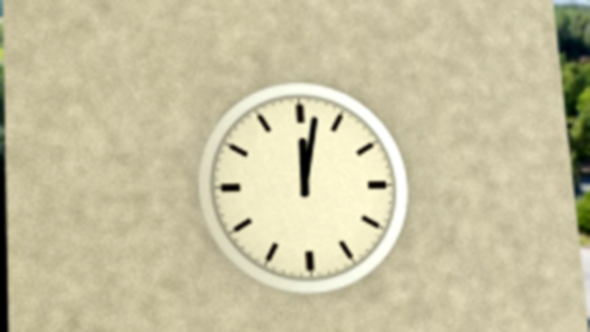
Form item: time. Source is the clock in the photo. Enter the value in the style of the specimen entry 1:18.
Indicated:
12:02
